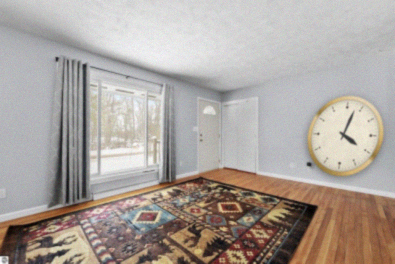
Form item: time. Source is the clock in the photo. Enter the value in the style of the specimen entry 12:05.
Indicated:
4:03
